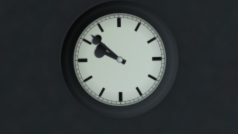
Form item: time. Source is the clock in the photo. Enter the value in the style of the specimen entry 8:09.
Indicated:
9:52
